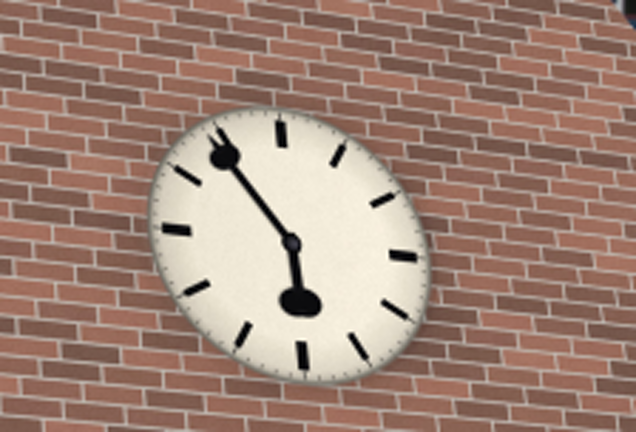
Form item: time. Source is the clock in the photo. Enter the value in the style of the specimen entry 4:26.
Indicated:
5:54
